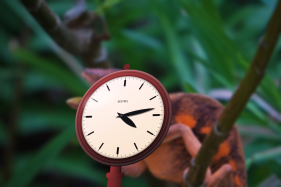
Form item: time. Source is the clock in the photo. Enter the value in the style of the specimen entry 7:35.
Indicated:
4:13
